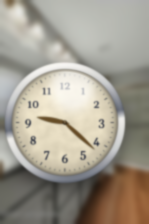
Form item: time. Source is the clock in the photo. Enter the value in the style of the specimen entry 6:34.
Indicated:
9:22
